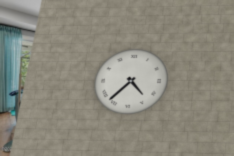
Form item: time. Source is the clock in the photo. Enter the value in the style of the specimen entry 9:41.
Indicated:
4:37
